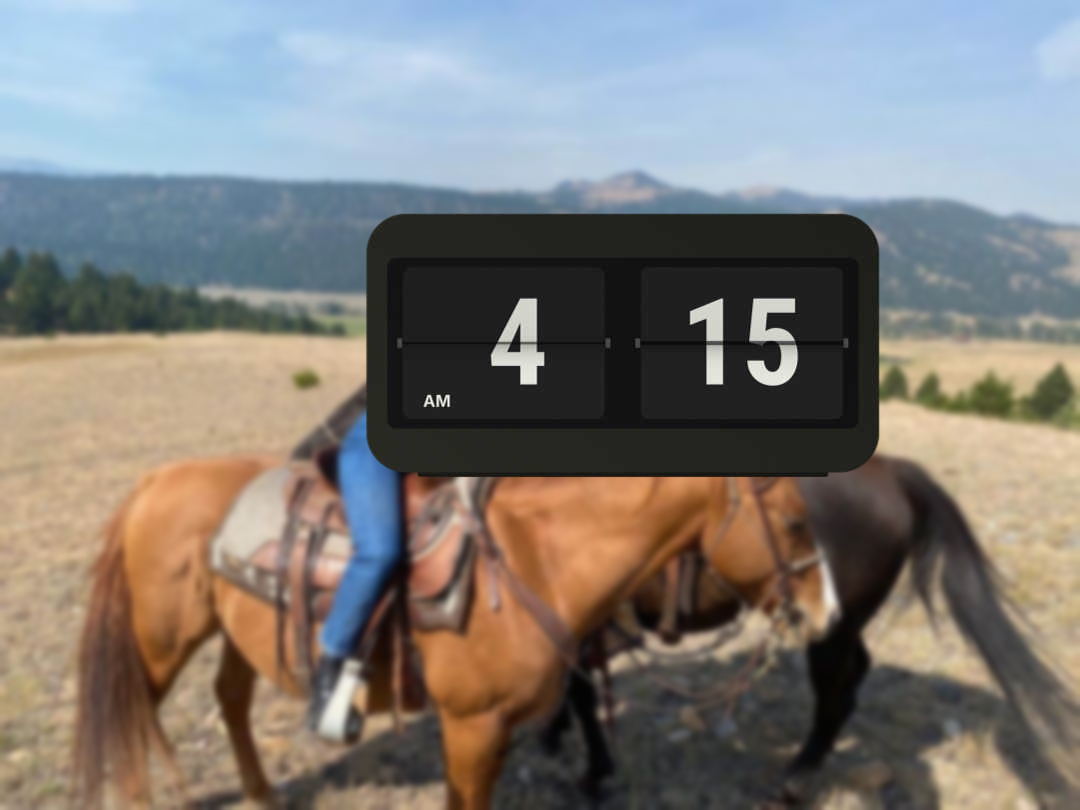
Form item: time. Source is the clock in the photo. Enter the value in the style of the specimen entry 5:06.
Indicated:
4:15
